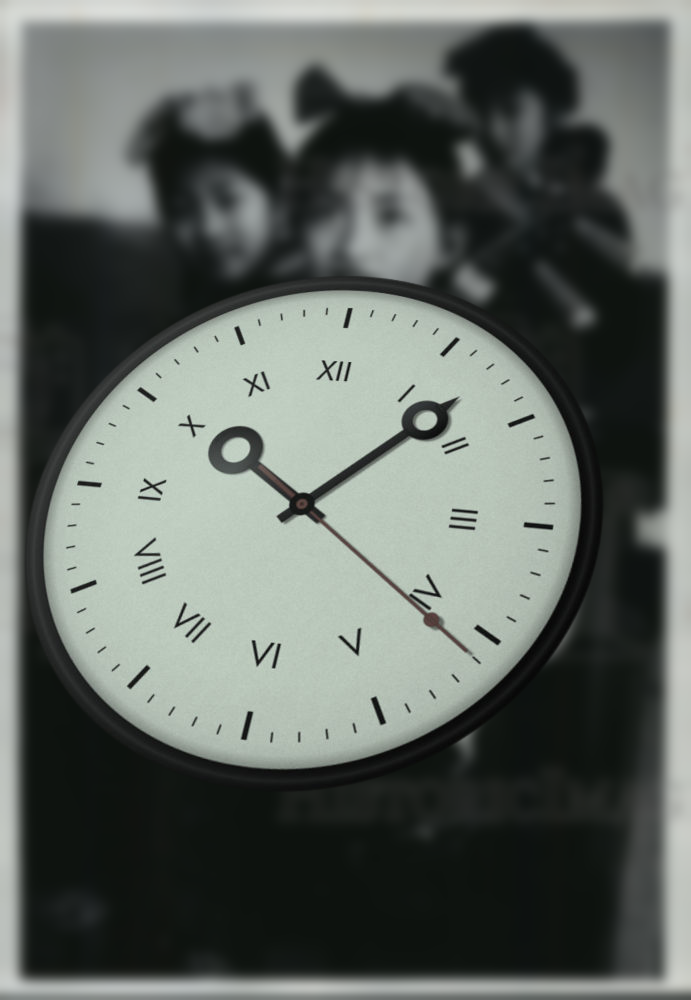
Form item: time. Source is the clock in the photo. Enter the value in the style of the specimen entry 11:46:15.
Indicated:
10:07:21
